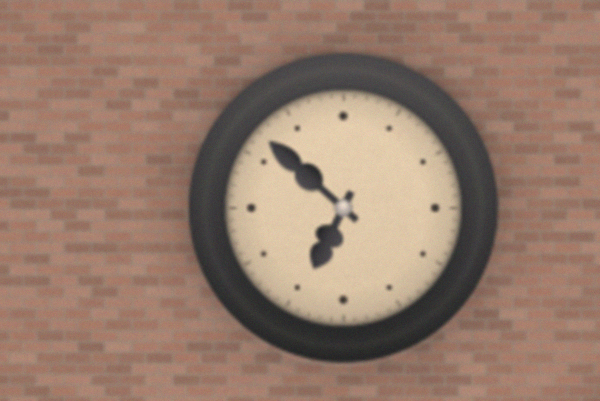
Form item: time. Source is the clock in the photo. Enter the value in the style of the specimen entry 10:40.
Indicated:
6:52
